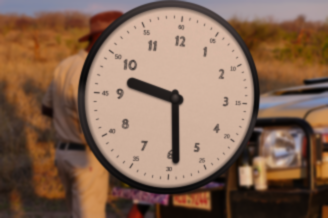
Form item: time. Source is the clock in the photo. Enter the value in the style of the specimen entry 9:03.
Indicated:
9:29
